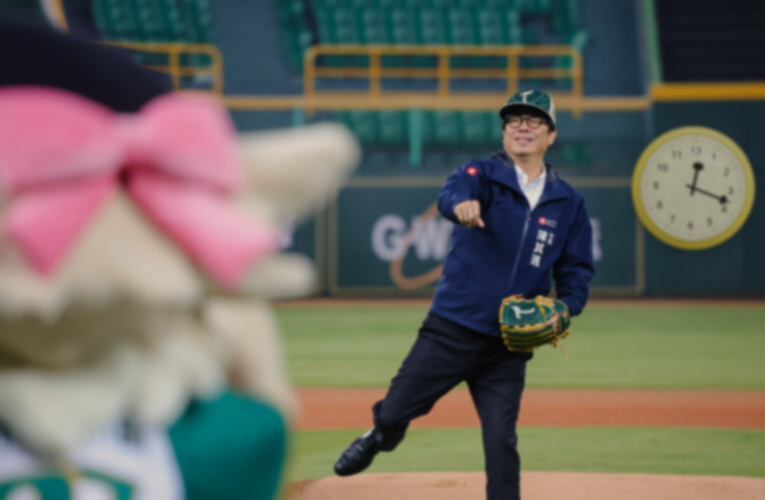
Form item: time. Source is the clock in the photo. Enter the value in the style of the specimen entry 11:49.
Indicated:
12:18
